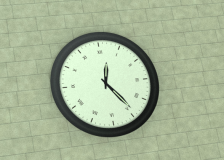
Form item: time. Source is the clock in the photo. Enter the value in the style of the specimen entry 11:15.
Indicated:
12:24
